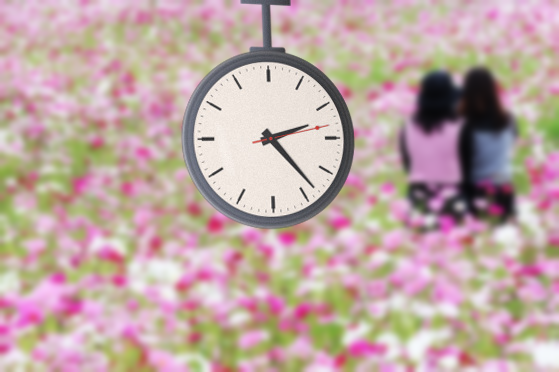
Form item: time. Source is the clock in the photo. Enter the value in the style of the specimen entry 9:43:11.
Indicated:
2:23:13
